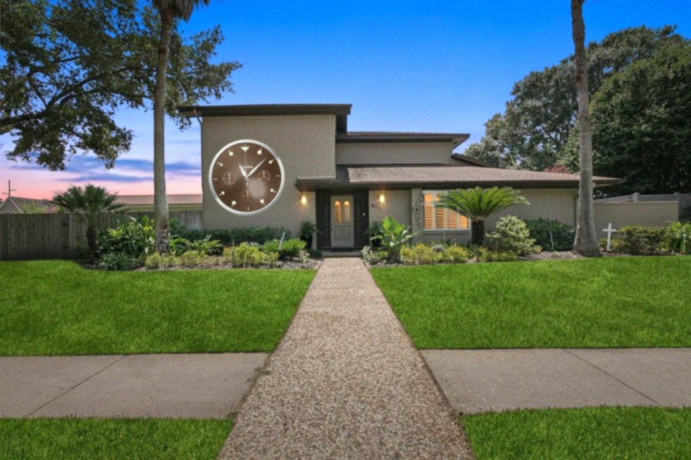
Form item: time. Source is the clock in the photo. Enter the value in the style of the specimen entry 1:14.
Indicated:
11:08
